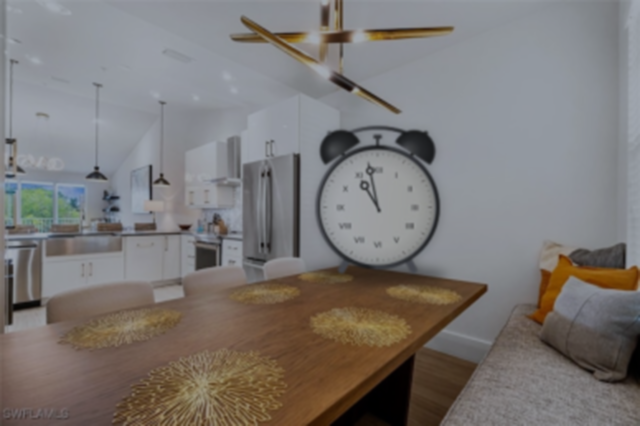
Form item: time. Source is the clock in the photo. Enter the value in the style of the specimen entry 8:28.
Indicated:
10:58
